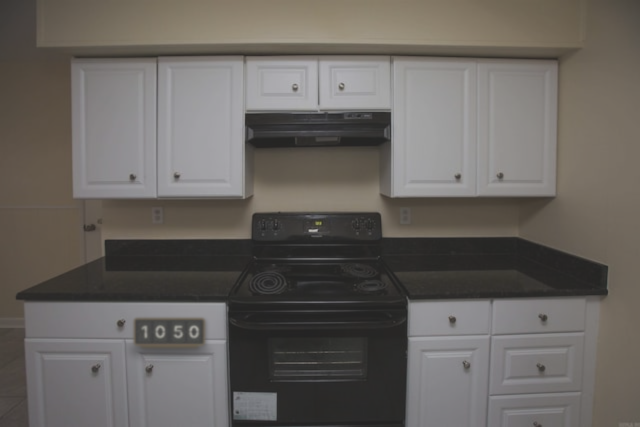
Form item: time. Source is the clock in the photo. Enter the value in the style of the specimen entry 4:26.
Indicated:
10:50
